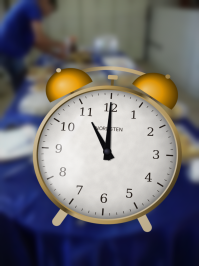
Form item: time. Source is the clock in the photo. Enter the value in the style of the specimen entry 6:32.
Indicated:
11:00
